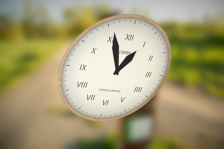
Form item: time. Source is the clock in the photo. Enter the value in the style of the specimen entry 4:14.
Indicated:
12:56
